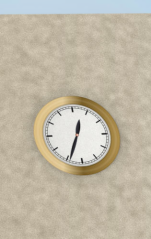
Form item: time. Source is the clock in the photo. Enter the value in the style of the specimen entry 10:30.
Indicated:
12:34
